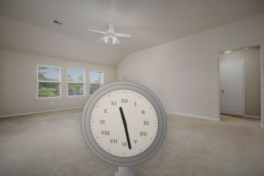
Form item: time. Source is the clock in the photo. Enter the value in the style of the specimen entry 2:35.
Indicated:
11:28
